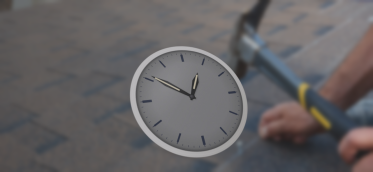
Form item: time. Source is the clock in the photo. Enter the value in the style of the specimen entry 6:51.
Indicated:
12:51
